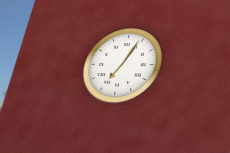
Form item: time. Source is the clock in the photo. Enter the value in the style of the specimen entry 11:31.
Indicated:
7:04
